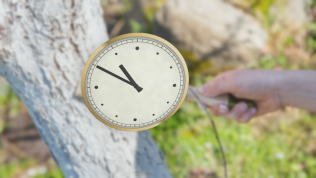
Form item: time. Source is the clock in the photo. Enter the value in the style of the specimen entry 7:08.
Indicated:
10:50
